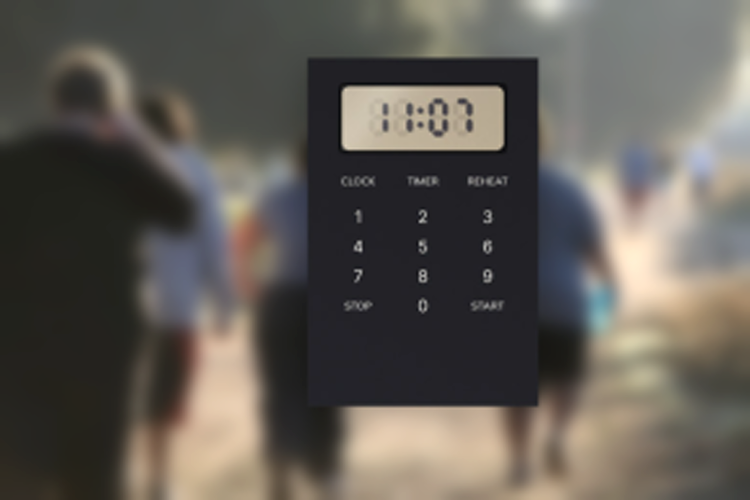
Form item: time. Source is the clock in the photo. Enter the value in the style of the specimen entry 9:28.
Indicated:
11:07
